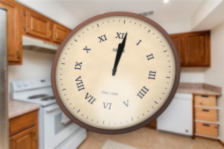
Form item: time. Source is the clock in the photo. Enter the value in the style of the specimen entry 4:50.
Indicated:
12:01
